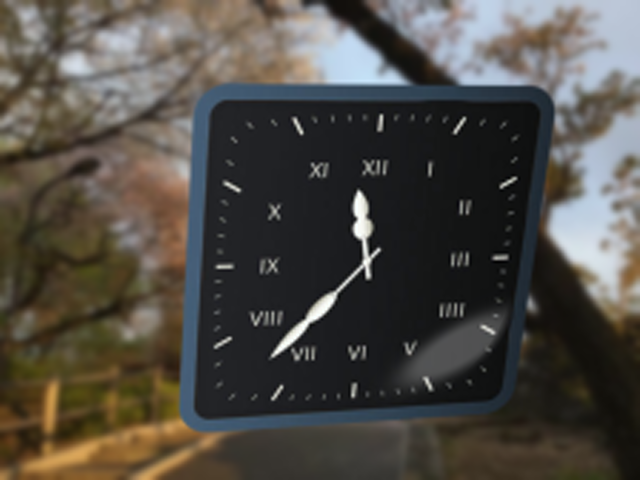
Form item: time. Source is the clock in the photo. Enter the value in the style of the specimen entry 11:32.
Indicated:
11:37
